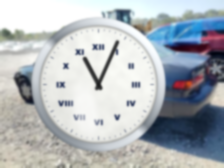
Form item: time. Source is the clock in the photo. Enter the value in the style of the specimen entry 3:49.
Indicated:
11:04
